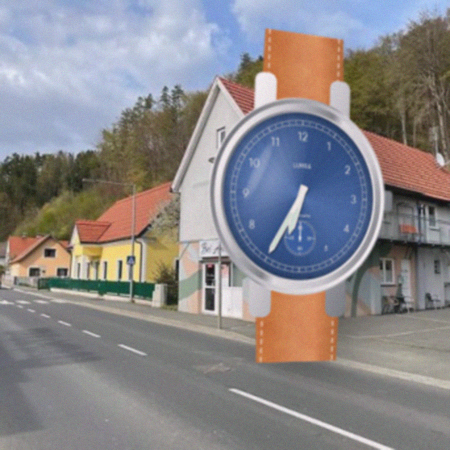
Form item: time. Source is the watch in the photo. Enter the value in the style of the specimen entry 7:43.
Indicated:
6:35
